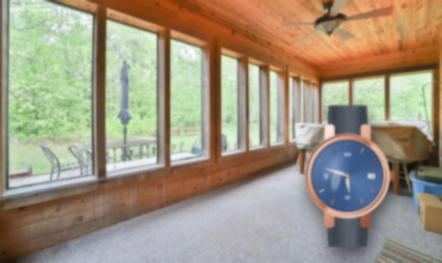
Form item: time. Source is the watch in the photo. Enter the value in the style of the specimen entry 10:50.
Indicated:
5:48
